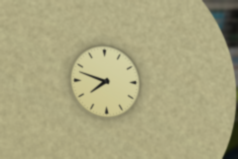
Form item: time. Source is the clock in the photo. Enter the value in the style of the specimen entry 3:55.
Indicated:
7:48
